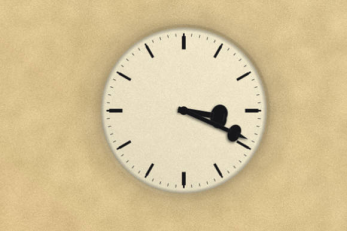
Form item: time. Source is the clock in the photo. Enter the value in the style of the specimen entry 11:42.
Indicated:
3:19
